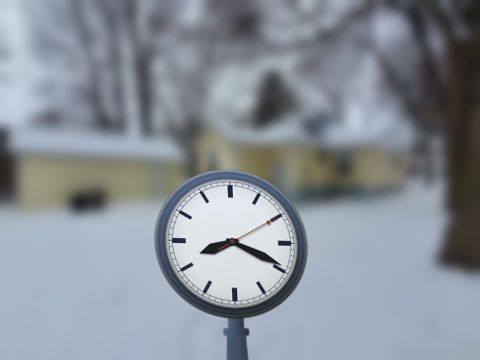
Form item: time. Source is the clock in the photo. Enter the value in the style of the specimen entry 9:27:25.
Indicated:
8:19:10
